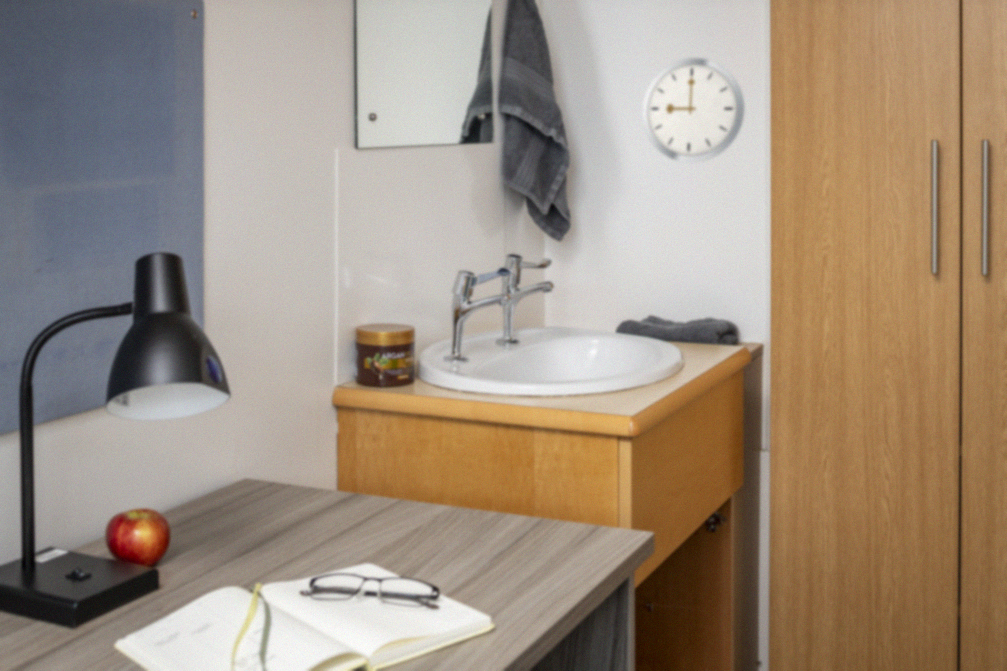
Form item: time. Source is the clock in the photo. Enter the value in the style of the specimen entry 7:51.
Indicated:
9:00
